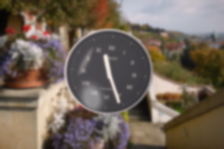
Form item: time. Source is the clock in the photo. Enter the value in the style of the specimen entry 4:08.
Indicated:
11:26
